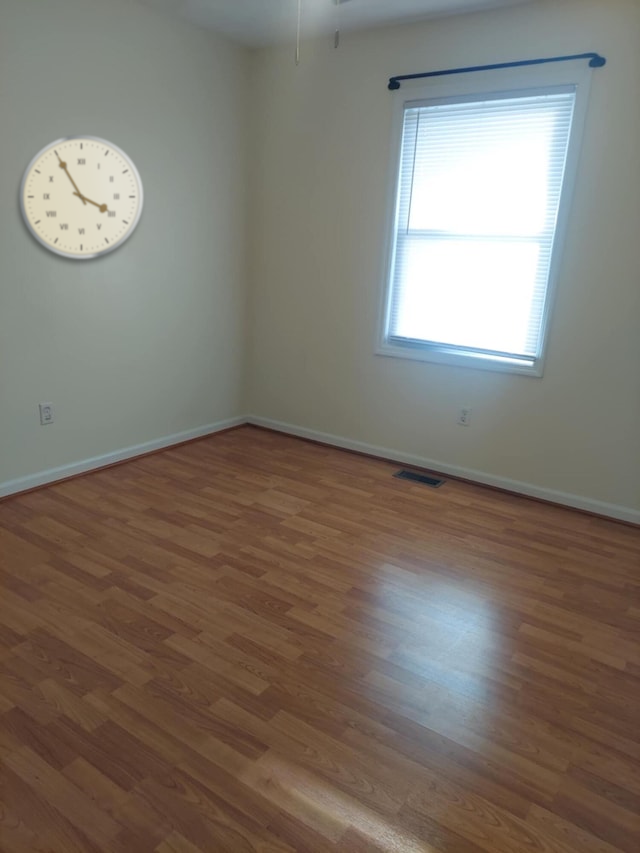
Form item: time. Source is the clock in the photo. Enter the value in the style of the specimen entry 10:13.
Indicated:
3:55
